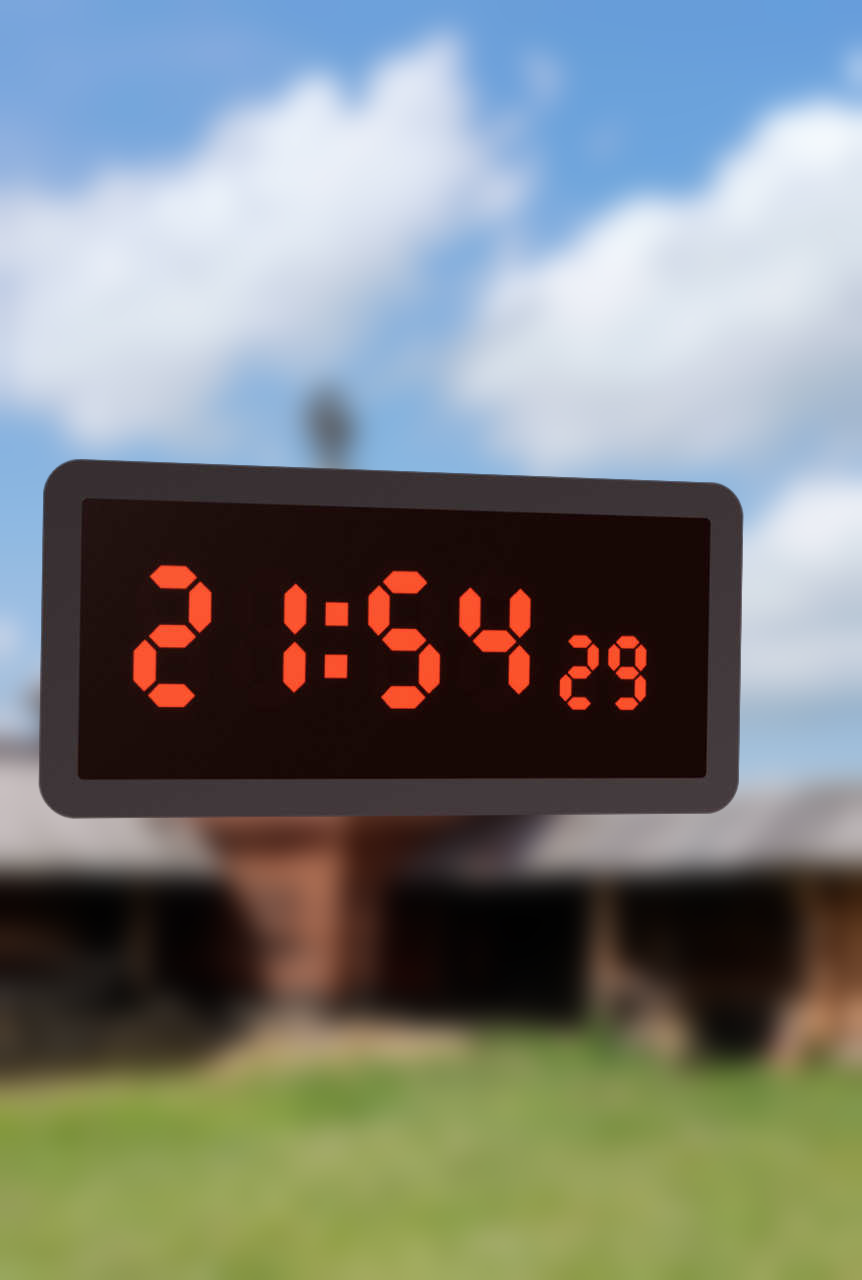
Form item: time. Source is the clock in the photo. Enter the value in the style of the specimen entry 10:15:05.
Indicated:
21:54:29
